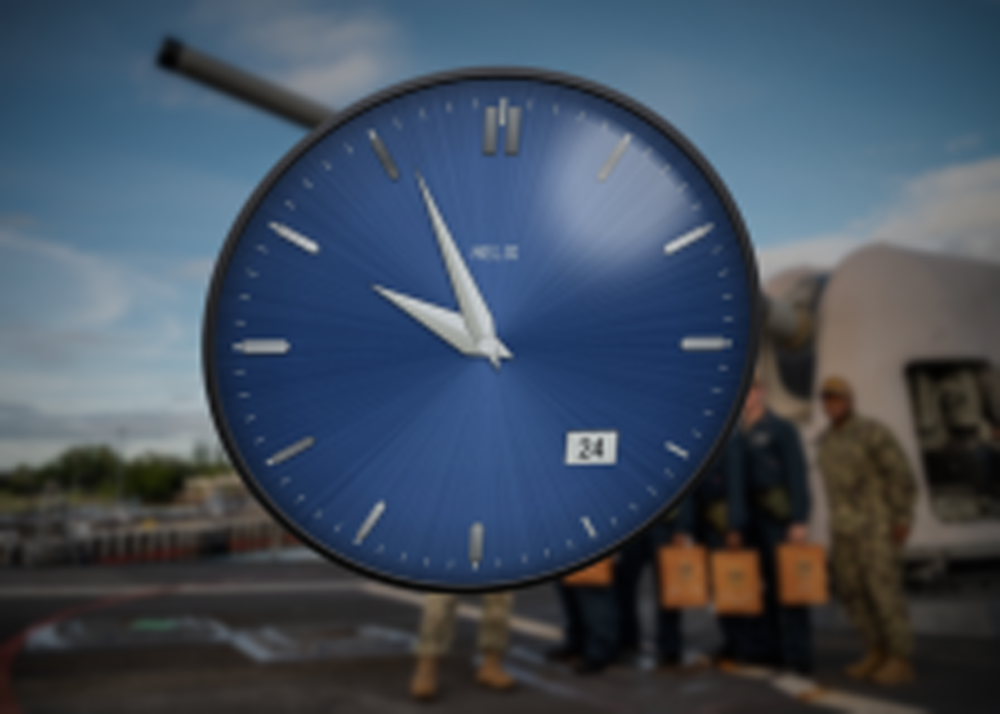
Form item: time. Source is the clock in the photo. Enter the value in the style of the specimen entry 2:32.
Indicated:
9:56
